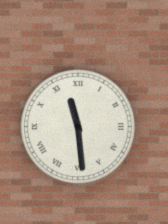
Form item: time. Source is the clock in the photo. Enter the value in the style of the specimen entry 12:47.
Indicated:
11:29
